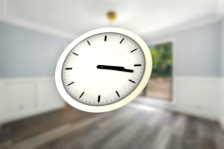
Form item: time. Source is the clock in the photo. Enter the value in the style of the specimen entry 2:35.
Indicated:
3:17
